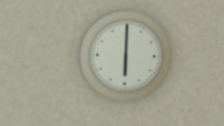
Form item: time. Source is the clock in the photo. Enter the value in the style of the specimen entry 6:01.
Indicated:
6:00
